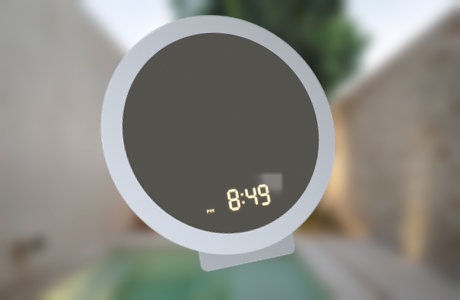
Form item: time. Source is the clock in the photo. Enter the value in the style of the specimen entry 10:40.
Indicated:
8:49
